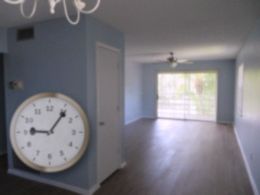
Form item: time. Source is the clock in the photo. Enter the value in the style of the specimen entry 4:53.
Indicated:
9:06
